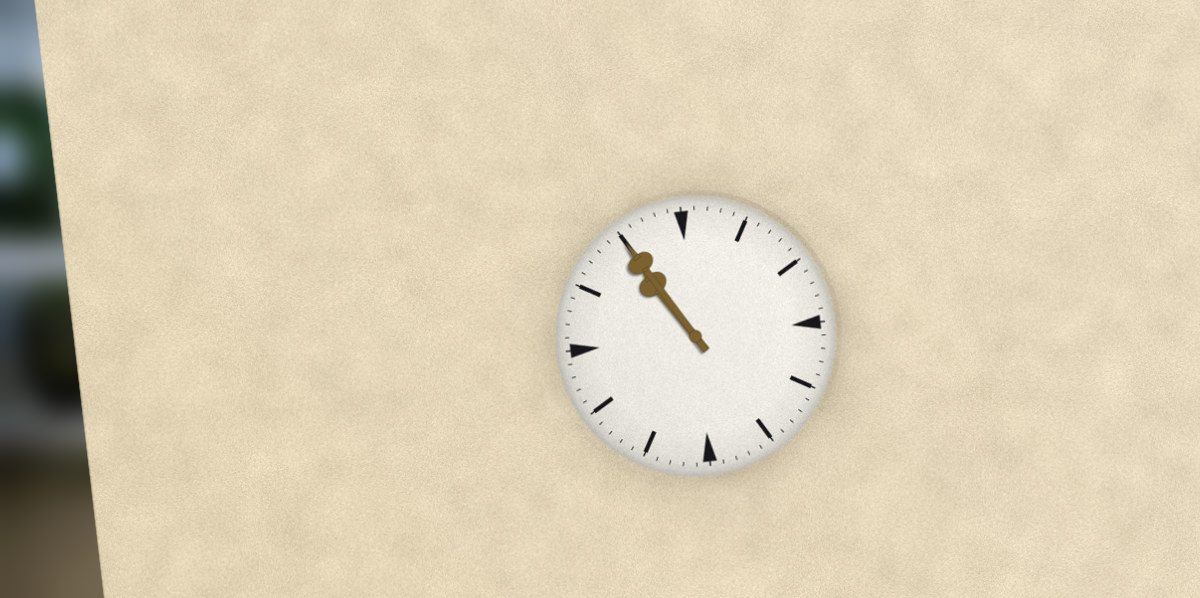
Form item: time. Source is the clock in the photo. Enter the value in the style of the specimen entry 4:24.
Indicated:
10:55
